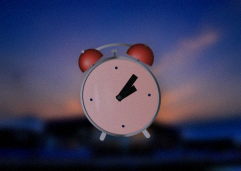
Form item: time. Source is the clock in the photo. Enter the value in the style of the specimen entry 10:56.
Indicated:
2:07
